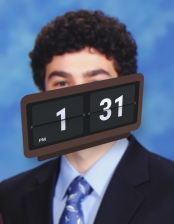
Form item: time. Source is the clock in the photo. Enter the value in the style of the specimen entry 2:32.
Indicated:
1:31
